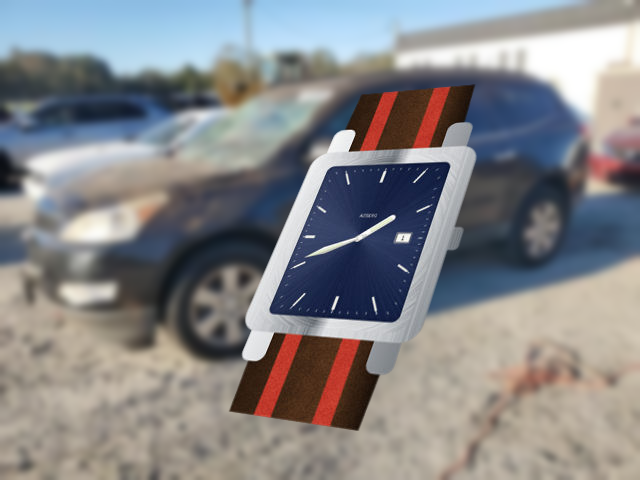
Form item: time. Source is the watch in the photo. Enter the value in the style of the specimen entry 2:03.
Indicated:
1:41
